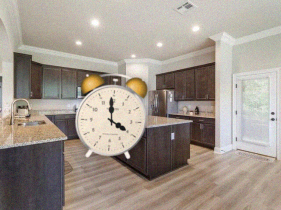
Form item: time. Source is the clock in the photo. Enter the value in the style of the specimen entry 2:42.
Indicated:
3:59
